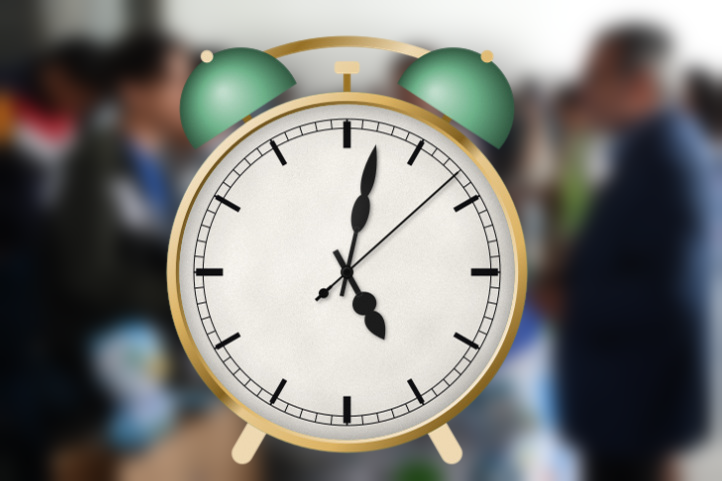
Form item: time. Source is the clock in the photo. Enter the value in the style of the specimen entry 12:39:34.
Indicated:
5:02:08
